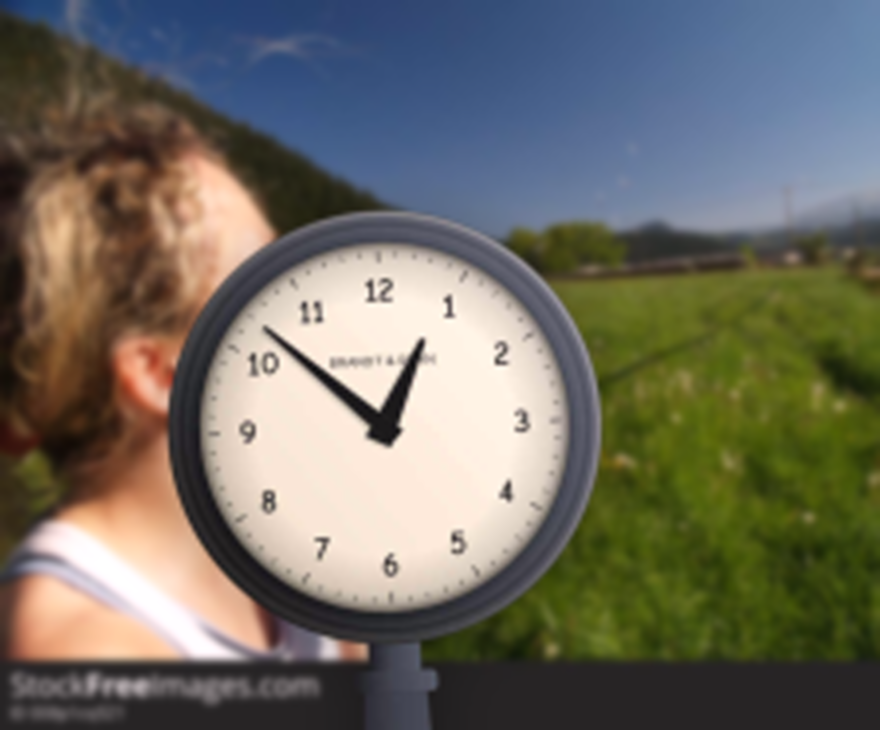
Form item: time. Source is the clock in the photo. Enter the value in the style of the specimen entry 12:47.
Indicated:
12:52
